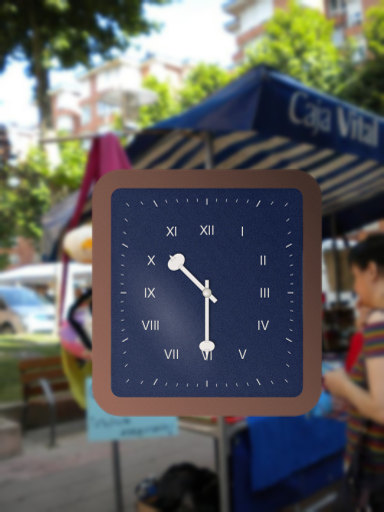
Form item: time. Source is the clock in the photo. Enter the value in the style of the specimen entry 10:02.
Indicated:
10:30
